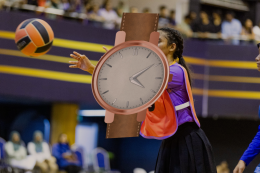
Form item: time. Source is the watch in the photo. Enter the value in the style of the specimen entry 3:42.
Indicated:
4:09
